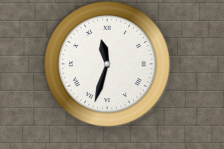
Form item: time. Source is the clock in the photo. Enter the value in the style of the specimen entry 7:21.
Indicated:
11:33
